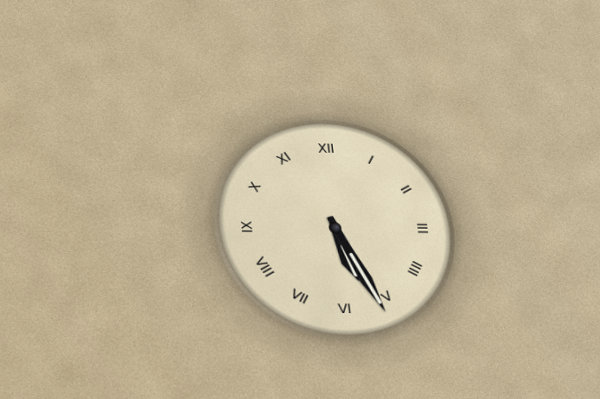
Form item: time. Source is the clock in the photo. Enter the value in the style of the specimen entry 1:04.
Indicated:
5:26
